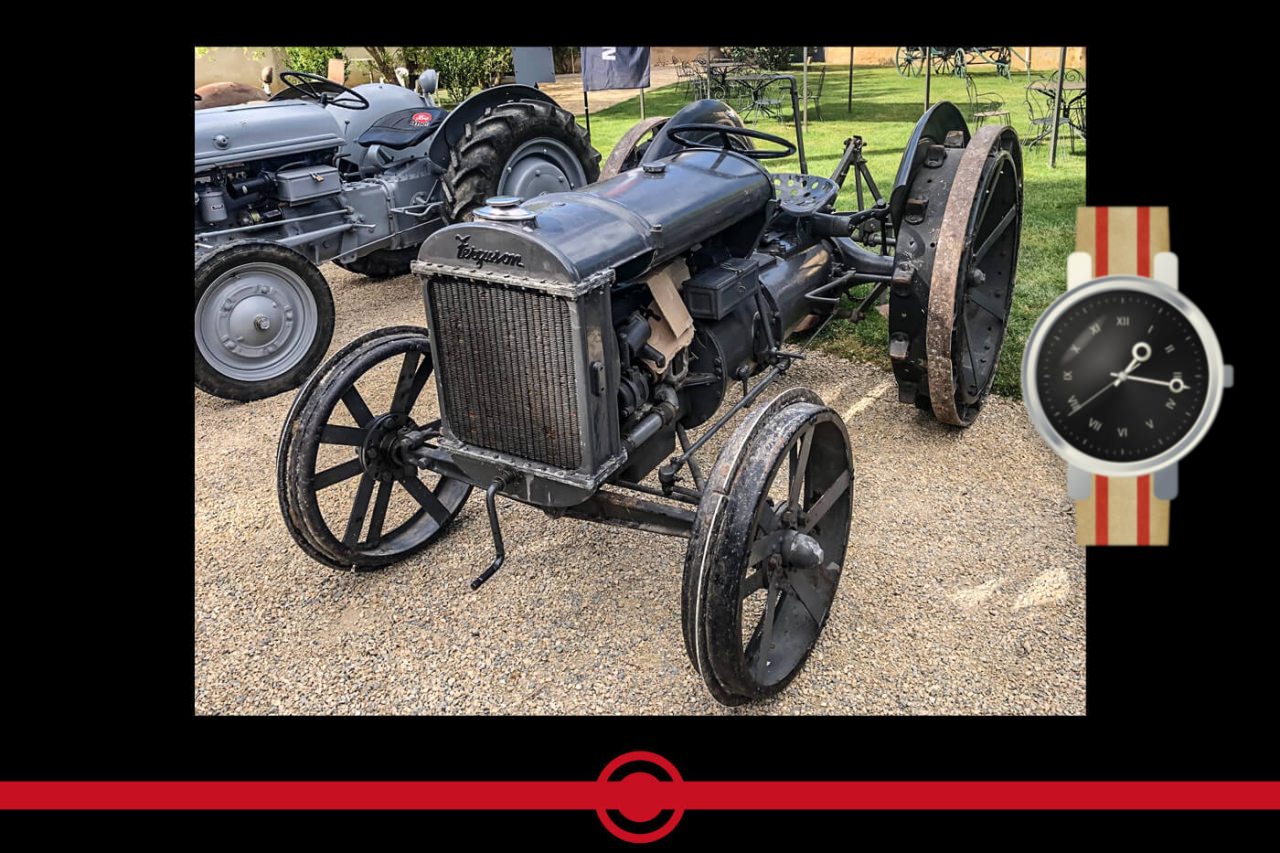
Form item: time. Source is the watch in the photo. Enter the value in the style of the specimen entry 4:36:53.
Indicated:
1:16:39
